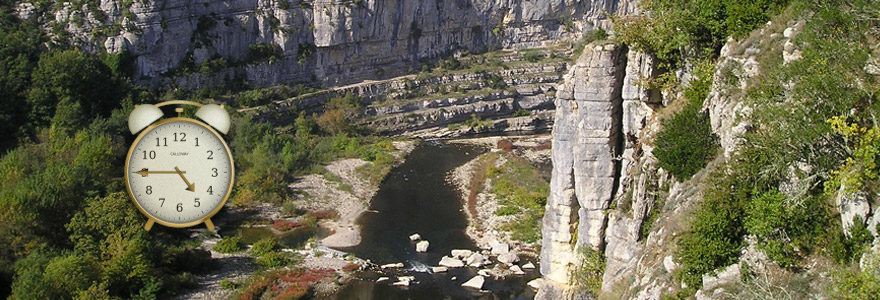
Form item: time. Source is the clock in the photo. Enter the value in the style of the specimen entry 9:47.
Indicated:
4:45
